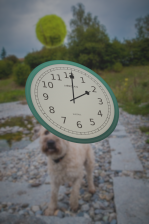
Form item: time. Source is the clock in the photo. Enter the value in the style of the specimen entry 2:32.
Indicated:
2:01
